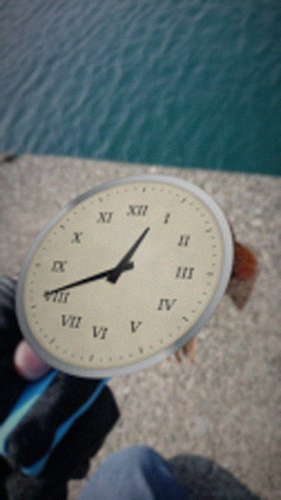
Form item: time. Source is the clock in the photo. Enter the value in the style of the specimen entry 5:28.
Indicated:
12:41
